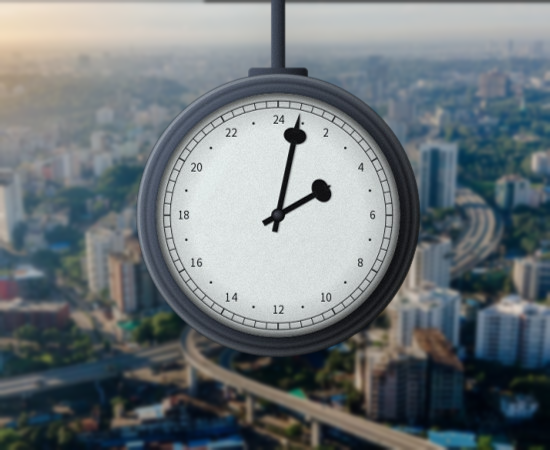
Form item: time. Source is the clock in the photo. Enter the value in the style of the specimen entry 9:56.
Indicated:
4:02
